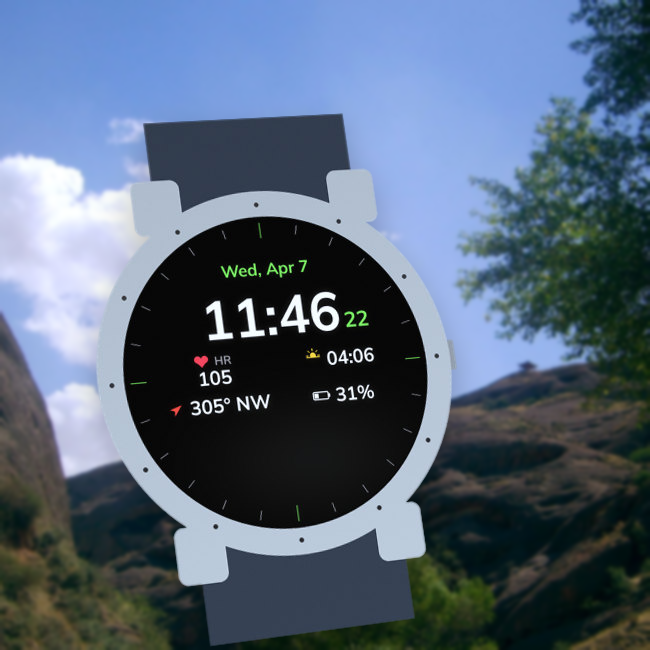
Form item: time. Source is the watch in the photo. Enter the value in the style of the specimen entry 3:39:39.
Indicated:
11:46:22
